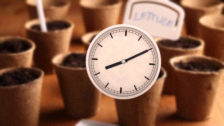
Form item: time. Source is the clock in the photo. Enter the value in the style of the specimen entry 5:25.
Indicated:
8:10
